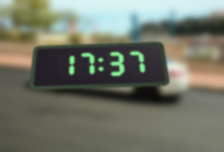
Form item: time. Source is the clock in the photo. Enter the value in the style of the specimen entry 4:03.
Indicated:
17:37
